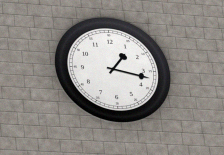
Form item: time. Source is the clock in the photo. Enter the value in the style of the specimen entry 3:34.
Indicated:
1:17
